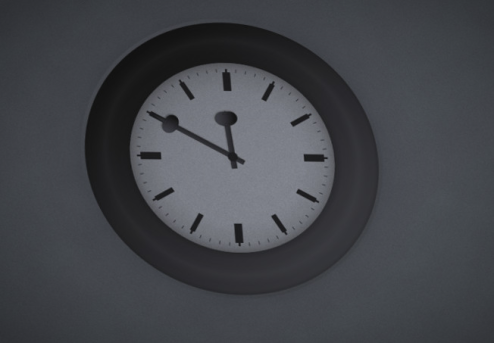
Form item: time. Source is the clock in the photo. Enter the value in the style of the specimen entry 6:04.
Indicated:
11:50
